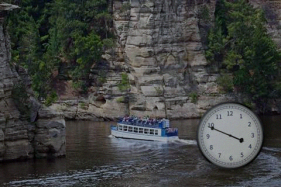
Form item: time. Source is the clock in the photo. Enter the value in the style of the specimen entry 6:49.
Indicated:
3:49
